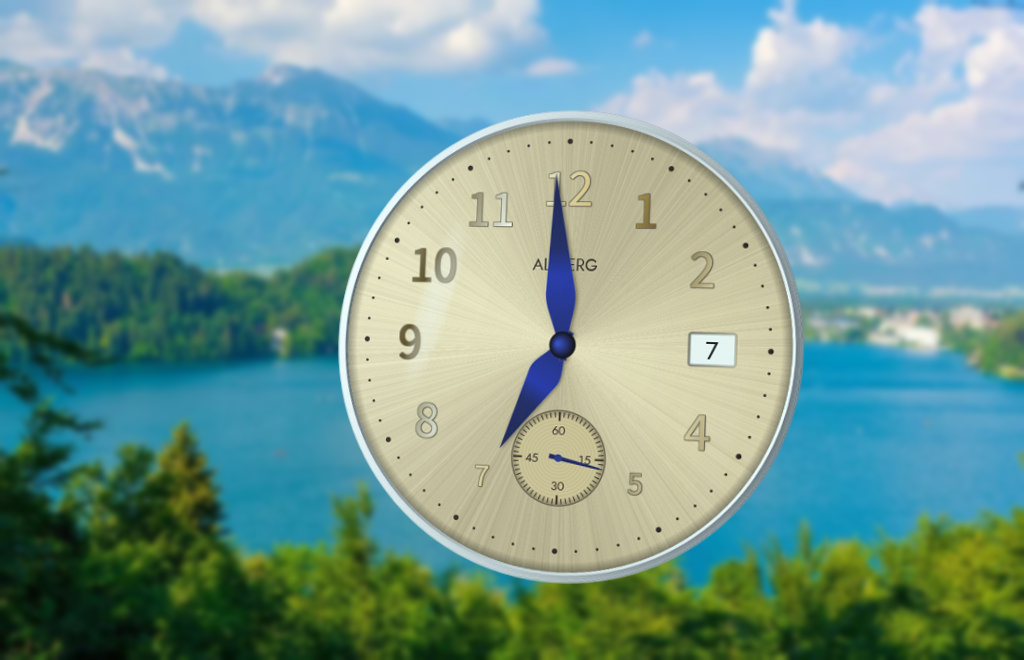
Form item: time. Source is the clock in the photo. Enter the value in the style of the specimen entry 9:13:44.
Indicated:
6:59:17
